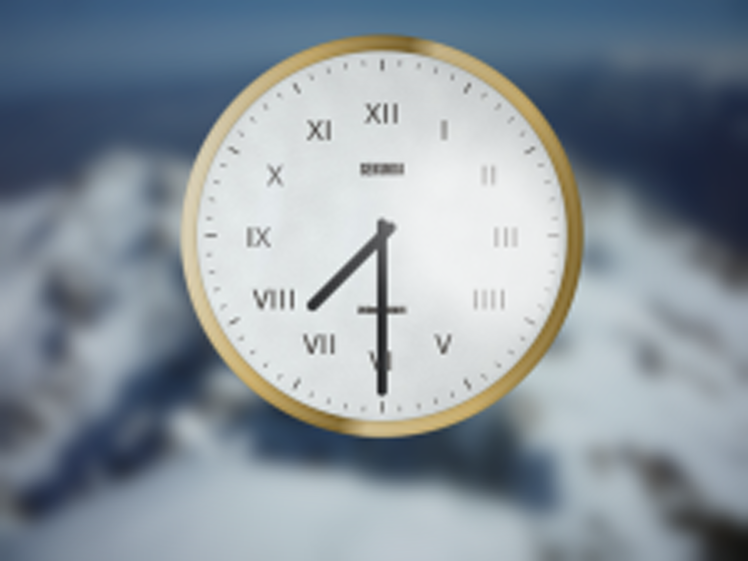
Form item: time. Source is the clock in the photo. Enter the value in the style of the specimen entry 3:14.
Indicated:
7:30
